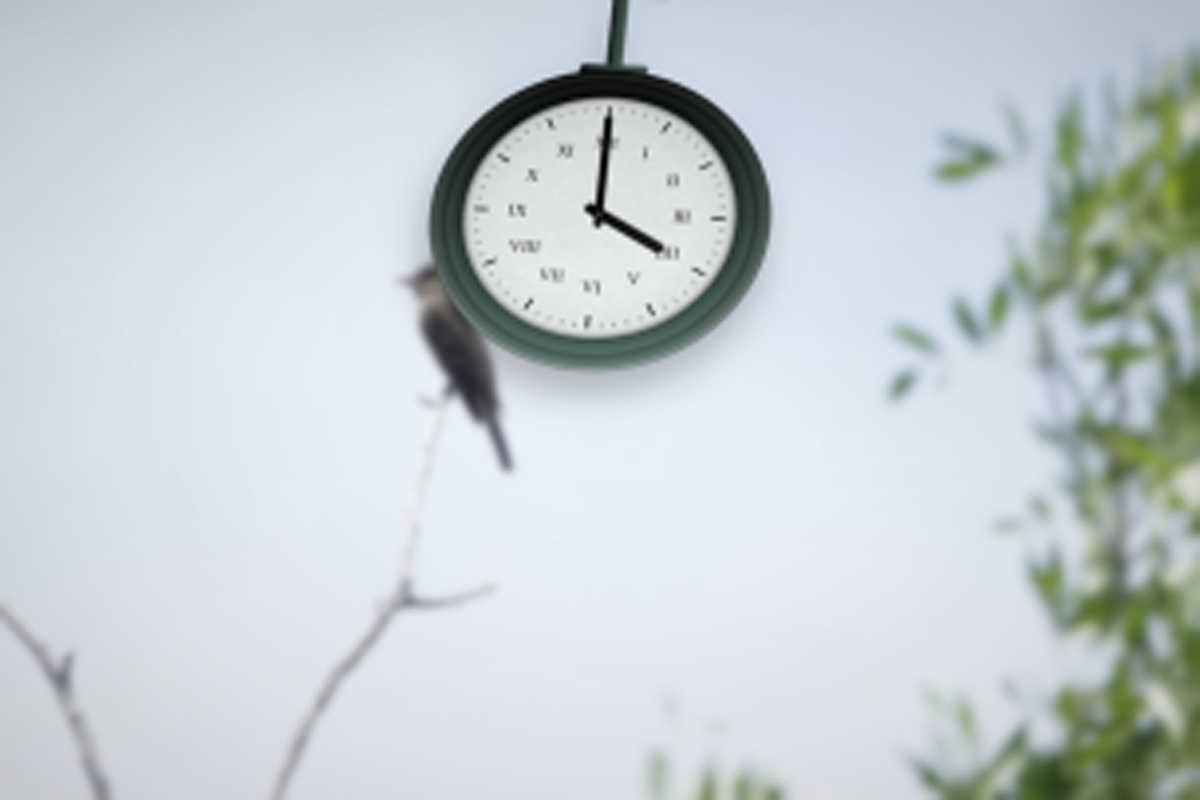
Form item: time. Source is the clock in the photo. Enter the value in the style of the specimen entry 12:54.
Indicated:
4:00
